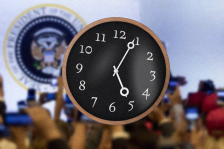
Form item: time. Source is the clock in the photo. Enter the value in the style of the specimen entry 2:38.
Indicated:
5:04
